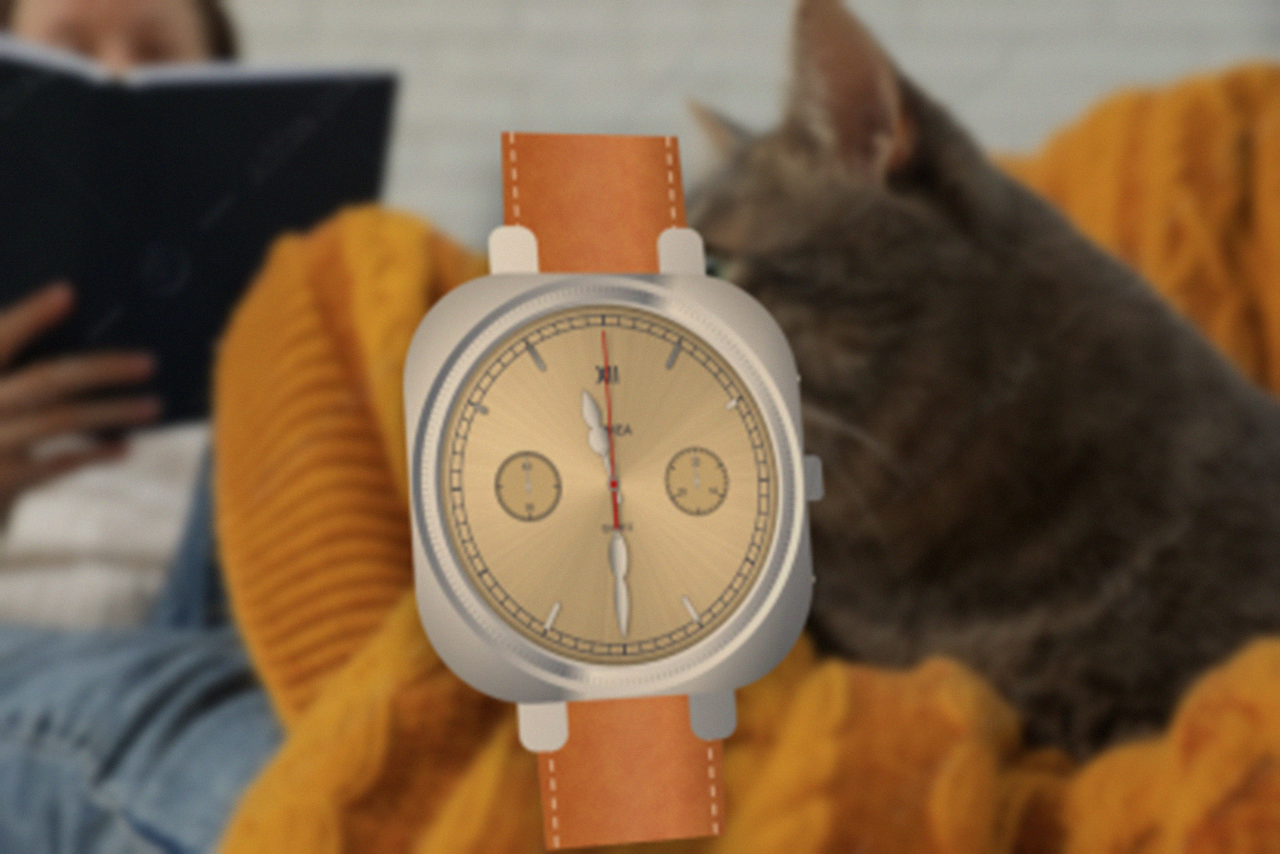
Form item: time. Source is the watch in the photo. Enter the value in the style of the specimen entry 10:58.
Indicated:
11:30
